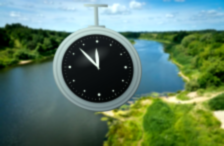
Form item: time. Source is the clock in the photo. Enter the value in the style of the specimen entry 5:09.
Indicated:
11:53
